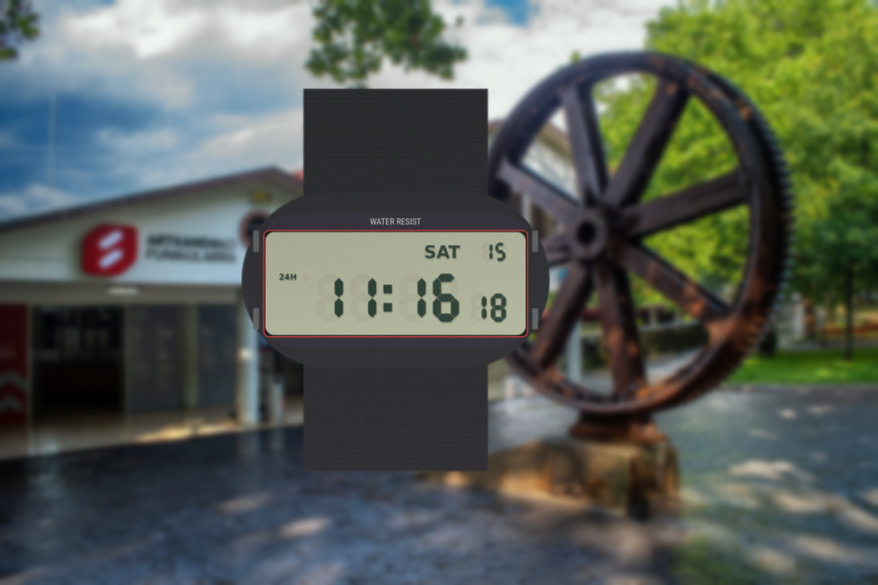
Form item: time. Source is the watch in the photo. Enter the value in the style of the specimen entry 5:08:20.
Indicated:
11:16:18
